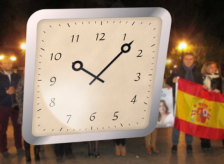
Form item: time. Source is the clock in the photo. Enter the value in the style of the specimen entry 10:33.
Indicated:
10:07
